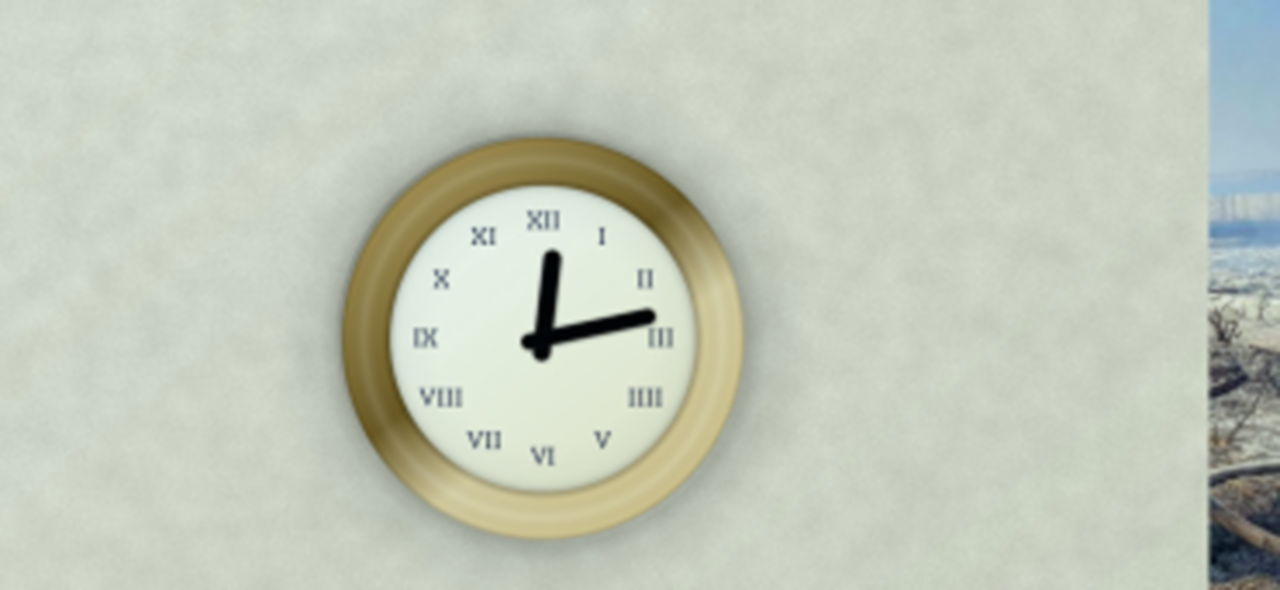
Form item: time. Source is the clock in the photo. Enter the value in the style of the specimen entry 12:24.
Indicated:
12:13
